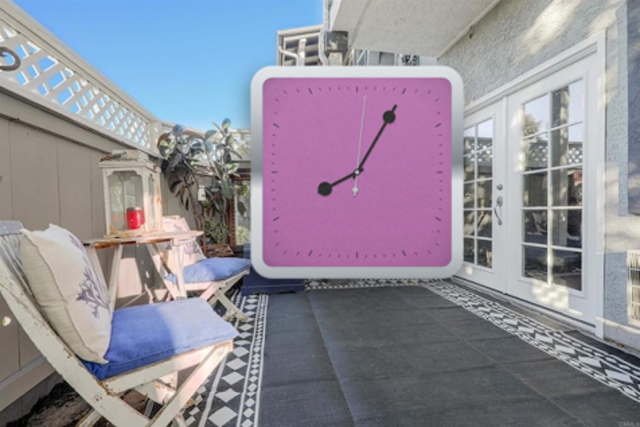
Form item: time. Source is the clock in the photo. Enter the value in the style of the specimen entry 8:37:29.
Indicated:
8:05:01
